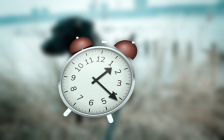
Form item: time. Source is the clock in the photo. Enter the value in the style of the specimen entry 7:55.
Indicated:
1:21
